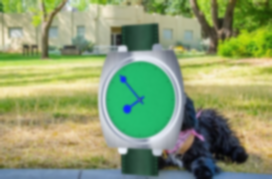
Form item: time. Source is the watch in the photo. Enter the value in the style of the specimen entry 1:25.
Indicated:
7:53
